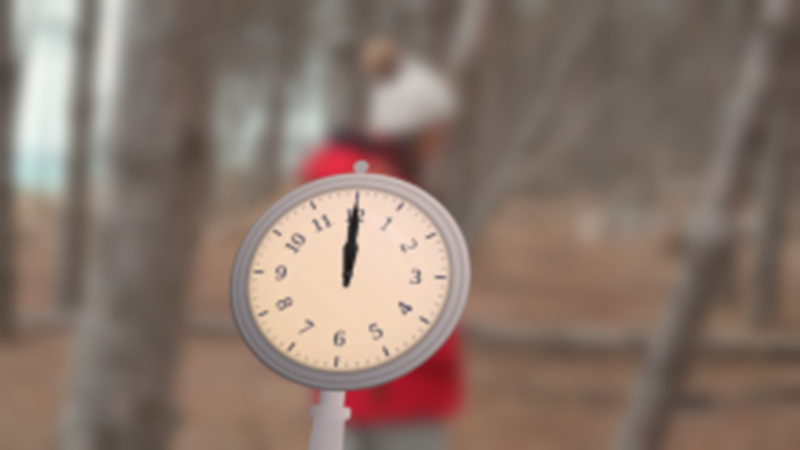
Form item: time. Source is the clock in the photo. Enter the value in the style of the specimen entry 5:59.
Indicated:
12:00
